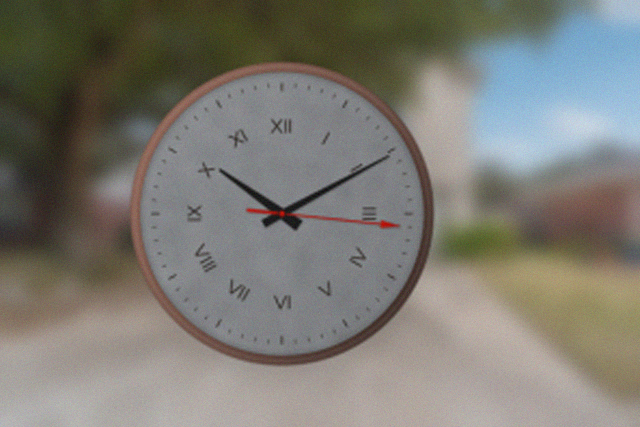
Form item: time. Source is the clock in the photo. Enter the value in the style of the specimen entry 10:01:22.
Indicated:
10:10:16
